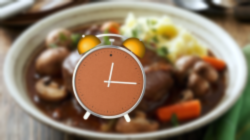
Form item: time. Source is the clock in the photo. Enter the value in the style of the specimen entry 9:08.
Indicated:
12:15
